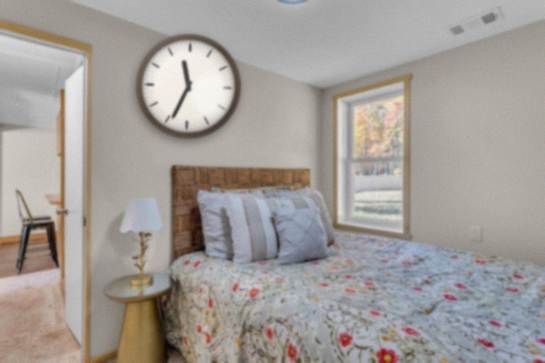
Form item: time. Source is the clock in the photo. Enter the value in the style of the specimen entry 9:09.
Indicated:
11:34
